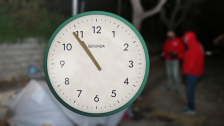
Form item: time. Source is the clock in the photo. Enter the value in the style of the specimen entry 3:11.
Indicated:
10:54
